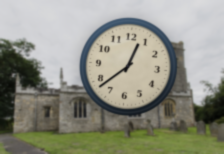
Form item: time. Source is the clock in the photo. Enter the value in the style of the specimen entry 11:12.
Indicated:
12:38
